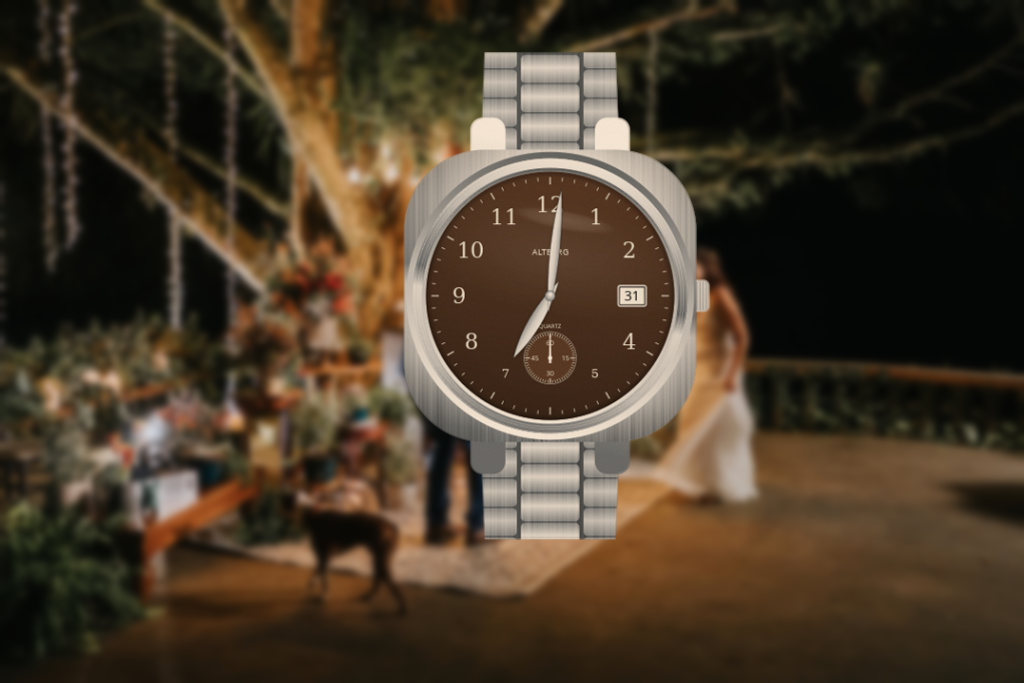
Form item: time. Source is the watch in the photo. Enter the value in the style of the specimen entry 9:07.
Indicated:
7:01
